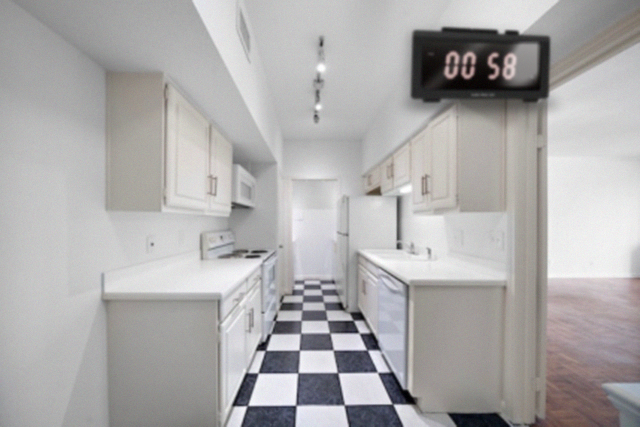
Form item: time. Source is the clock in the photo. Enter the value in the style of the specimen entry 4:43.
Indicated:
0:58
